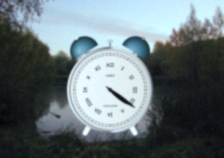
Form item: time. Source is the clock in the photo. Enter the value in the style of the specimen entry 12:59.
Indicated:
4:21
